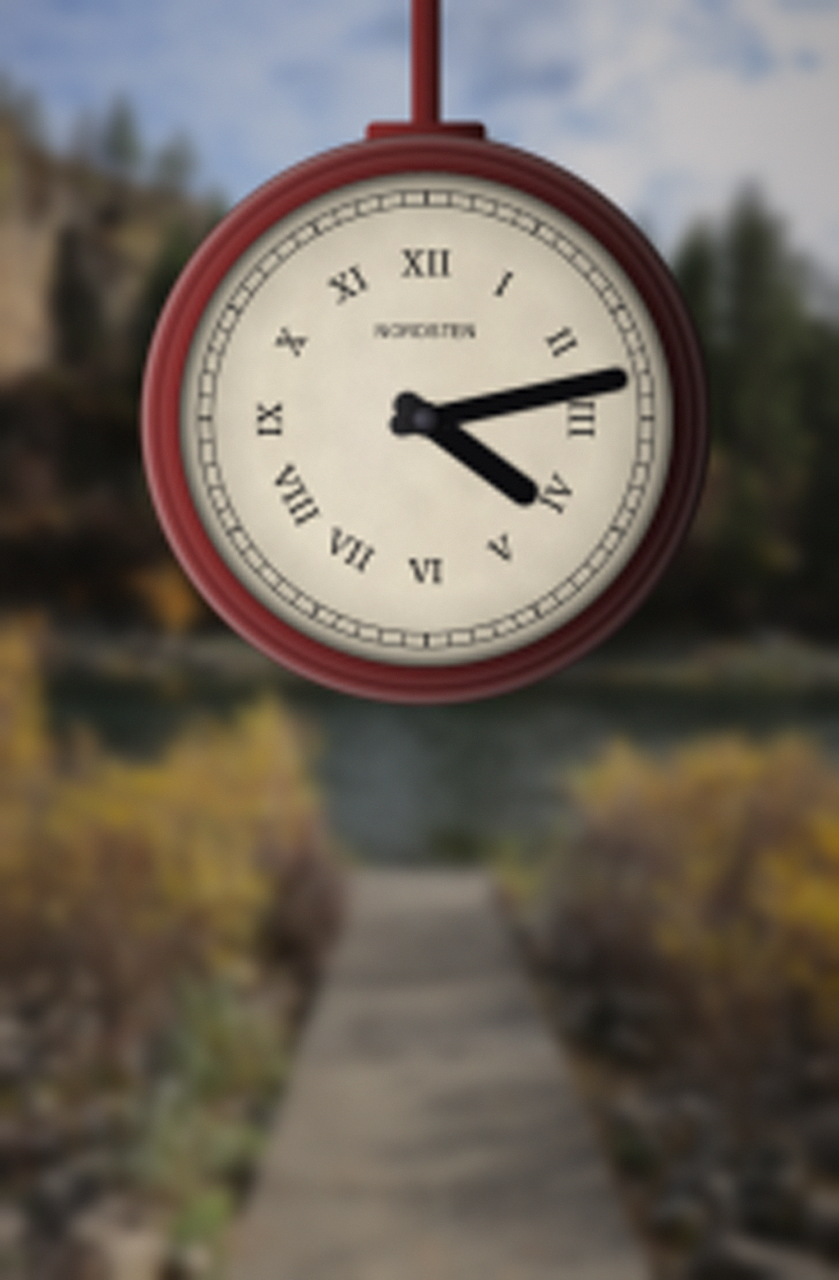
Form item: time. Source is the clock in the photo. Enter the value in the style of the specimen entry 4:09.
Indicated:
4:13
